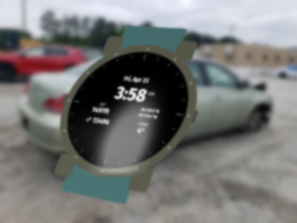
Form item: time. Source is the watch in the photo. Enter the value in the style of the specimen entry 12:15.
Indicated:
3:58
